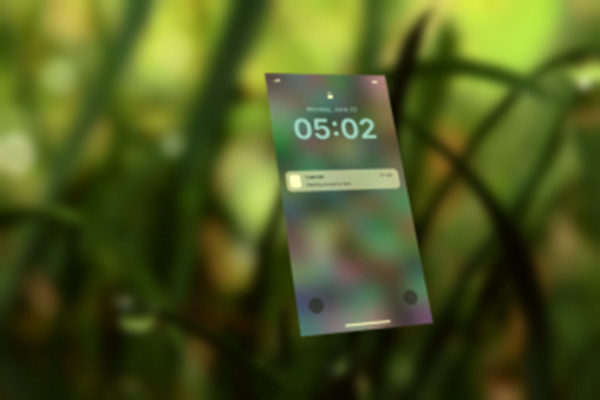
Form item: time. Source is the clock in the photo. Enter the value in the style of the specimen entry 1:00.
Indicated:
5:02
